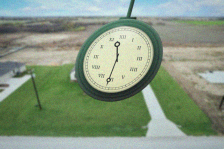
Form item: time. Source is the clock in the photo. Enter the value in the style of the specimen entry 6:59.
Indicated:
11:31
